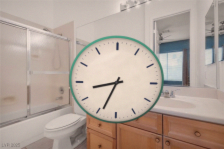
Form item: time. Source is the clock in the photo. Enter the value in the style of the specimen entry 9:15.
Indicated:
8:34
